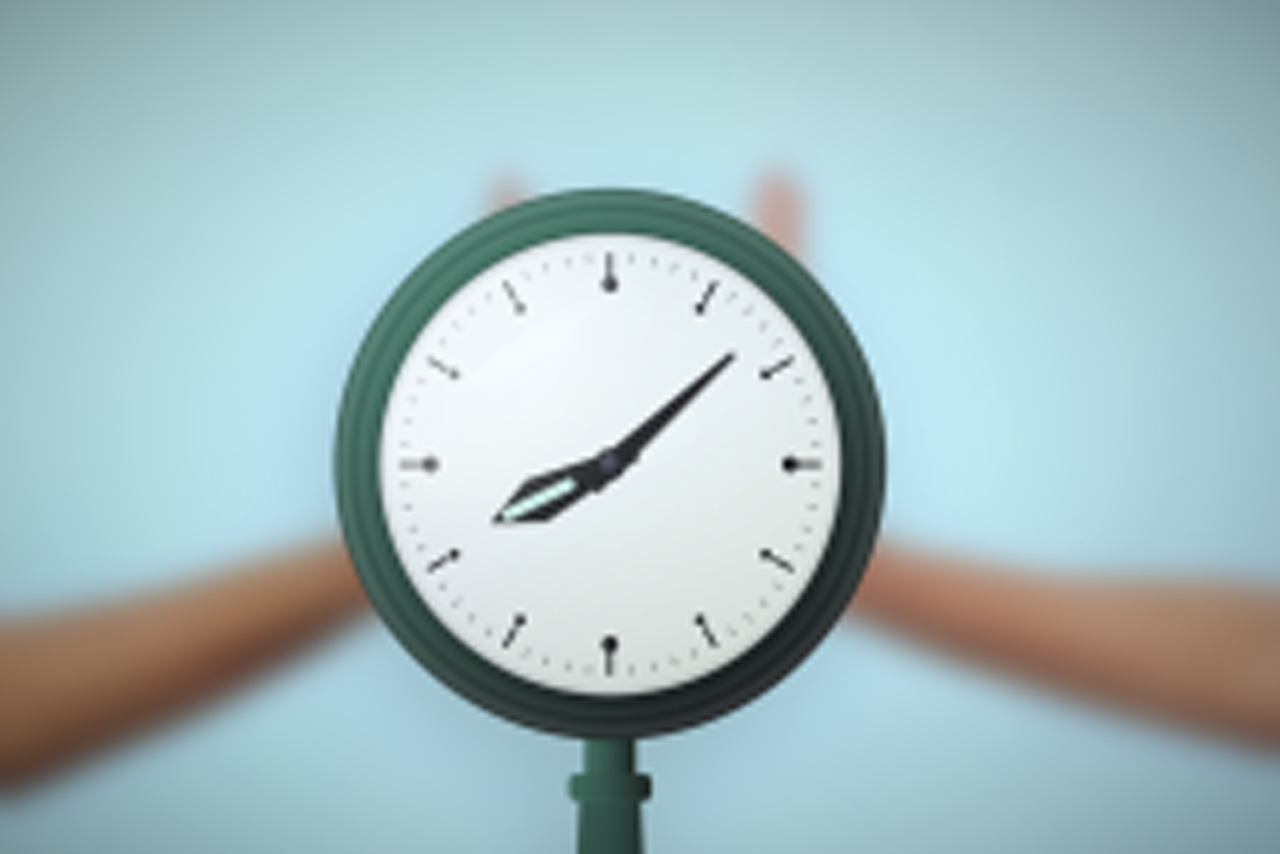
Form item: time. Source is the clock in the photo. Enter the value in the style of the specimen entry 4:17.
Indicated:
8:08
